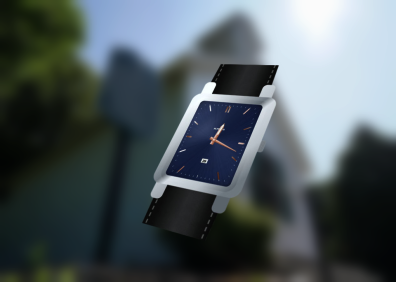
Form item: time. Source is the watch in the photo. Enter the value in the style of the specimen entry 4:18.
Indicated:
12:18
